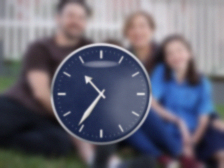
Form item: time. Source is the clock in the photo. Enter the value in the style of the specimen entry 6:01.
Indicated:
10:36
